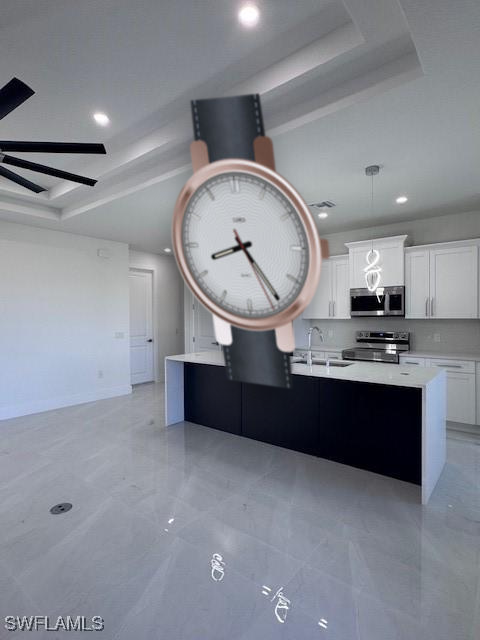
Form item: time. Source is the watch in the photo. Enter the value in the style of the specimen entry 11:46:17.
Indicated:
8:24:26
